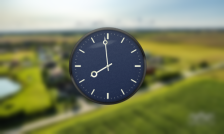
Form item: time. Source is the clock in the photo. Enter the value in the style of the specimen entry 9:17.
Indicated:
7:59
